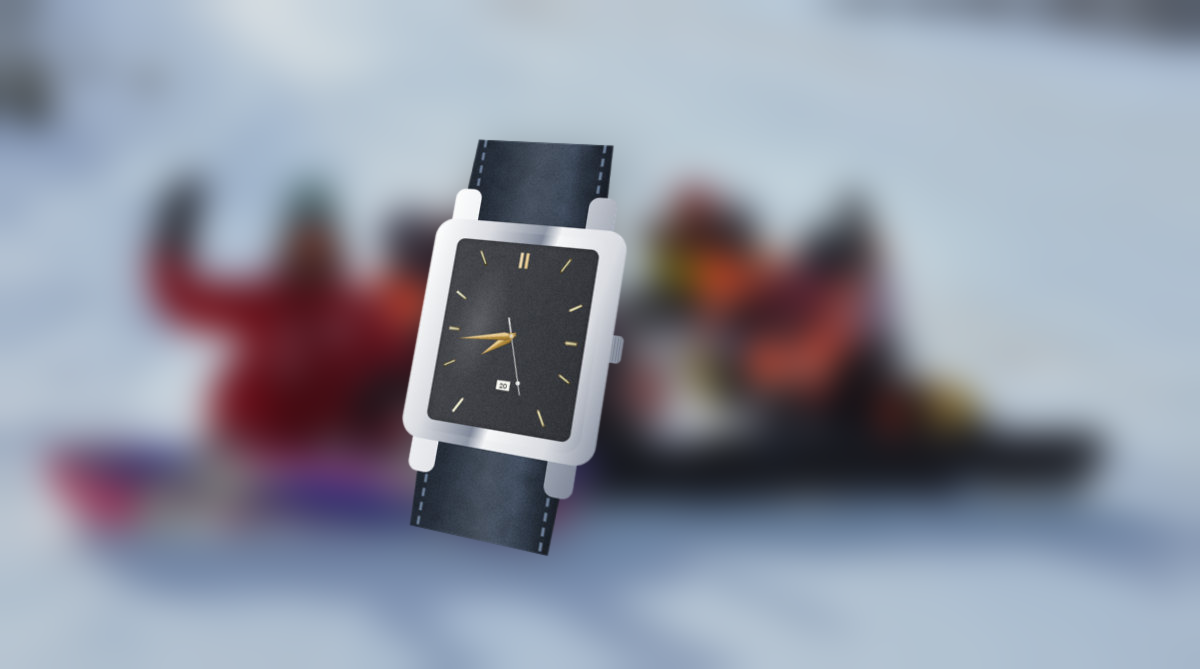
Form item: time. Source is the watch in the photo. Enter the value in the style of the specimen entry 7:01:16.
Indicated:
7:43:27
